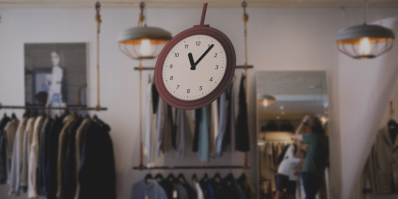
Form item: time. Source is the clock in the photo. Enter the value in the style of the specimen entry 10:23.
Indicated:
11:06
